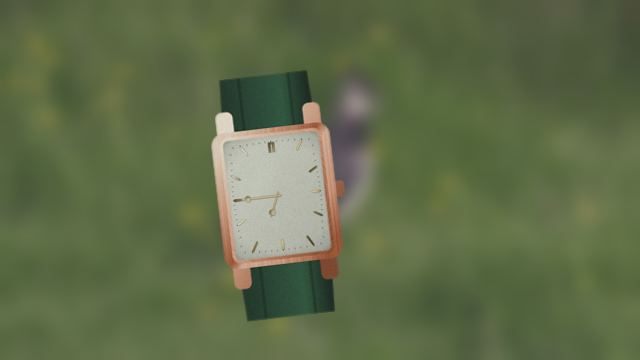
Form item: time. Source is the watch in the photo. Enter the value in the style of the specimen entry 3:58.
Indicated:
6:45
